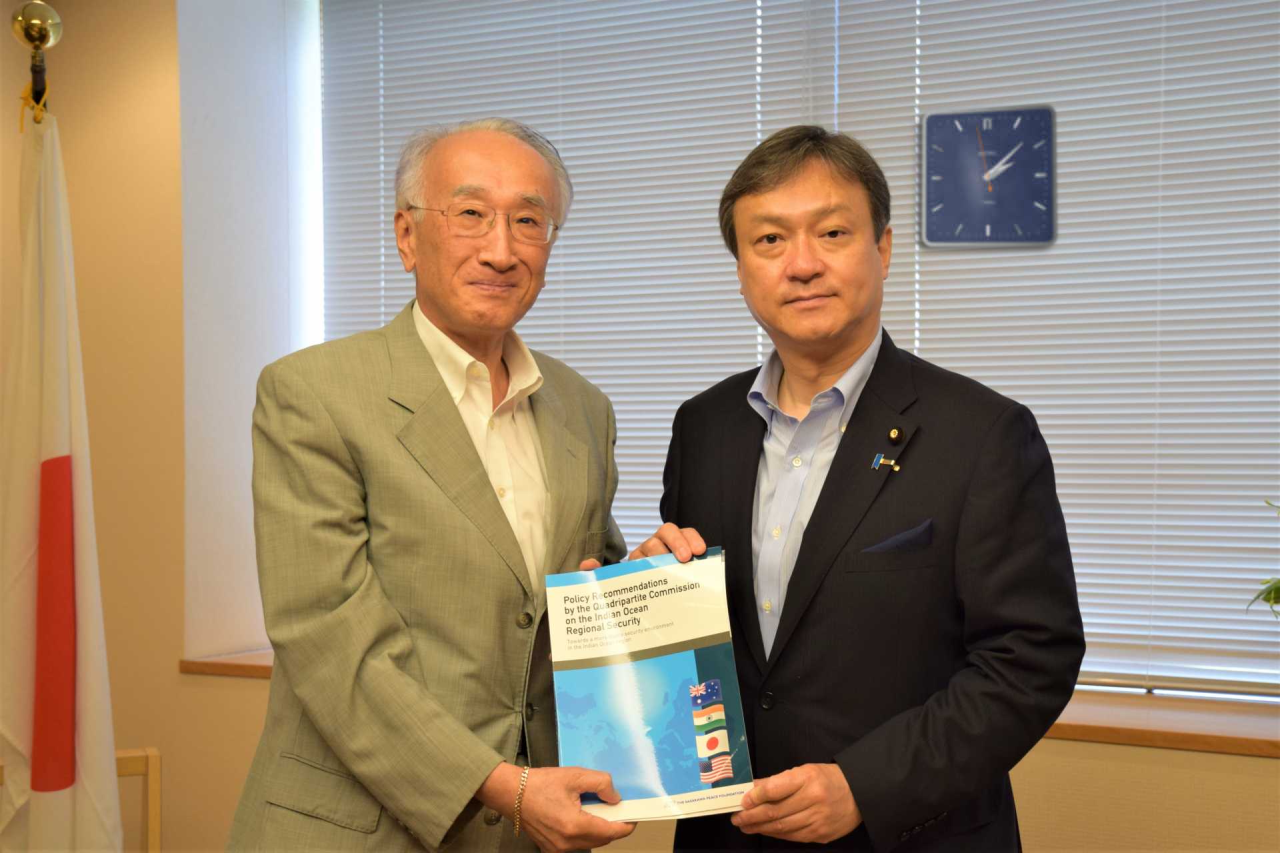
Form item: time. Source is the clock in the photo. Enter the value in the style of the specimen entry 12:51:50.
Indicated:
2:07:58
